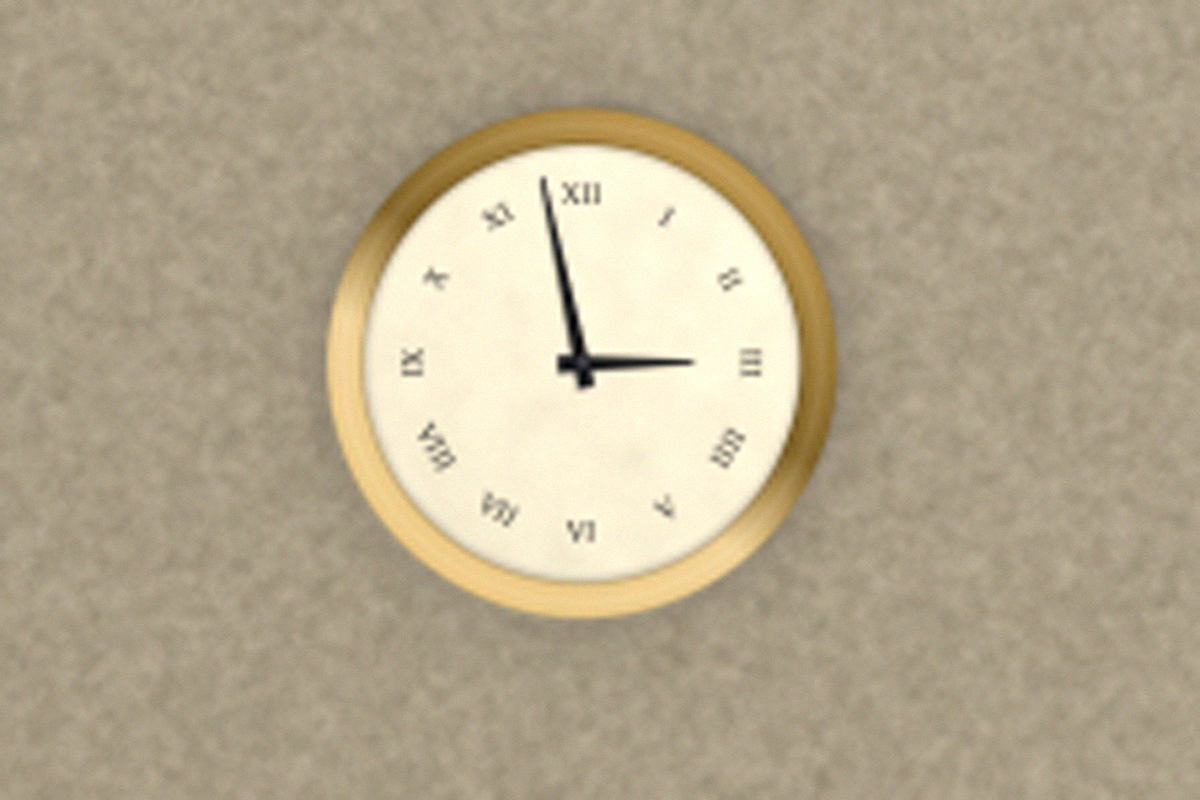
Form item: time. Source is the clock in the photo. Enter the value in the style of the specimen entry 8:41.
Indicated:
2:58
